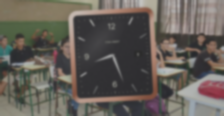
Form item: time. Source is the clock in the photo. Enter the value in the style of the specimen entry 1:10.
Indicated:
8:27
